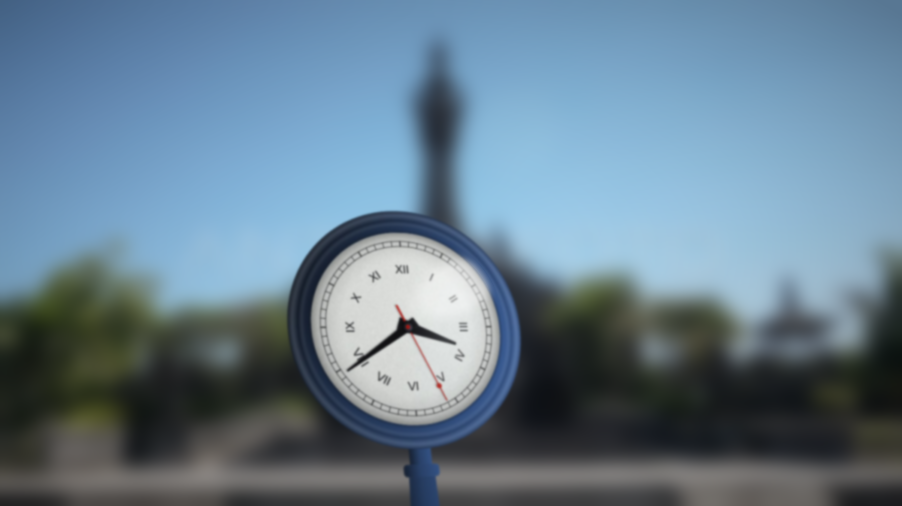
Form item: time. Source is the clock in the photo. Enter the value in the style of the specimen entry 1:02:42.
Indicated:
3:39:26
